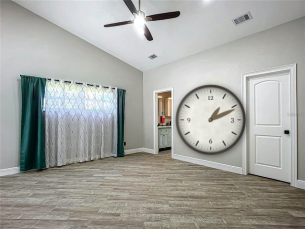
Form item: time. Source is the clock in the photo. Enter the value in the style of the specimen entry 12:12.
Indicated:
1:11
